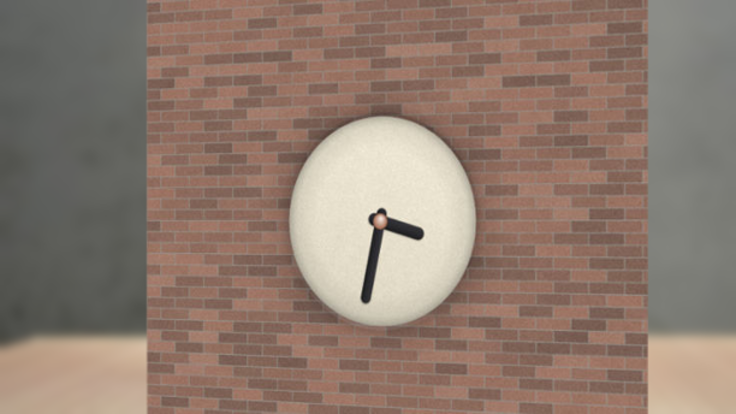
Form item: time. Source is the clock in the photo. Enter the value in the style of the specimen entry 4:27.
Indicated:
3:32
